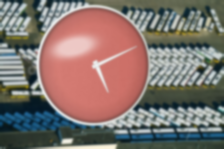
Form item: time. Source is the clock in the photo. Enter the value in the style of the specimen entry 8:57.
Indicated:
5:11
